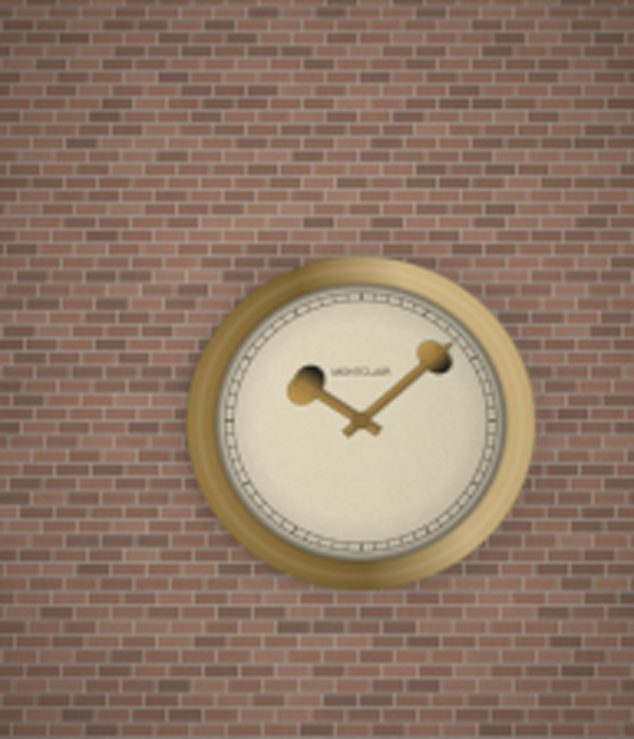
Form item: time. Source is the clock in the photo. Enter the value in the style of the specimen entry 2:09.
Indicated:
10:08
